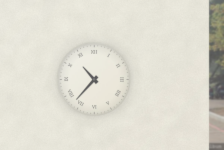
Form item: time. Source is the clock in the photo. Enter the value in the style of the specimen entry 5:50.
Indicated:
10:37
